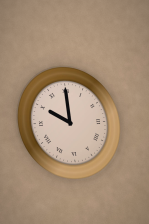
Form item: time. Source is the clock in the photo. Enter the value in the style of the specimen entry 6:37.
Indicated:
10:00
